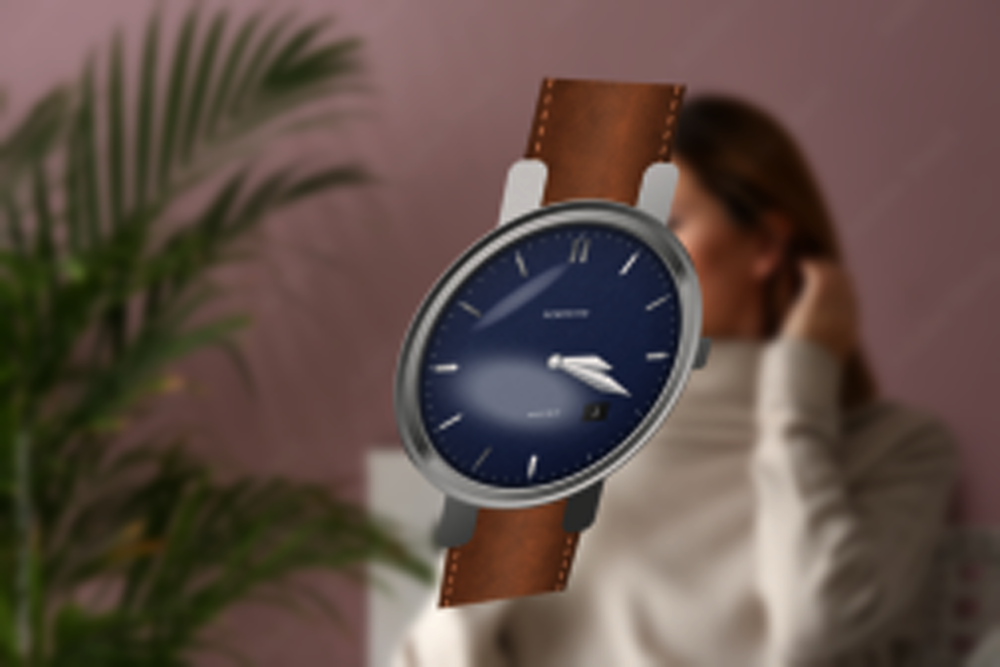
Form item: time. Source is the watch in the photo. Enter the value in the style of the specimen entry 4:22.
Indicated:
3:19
